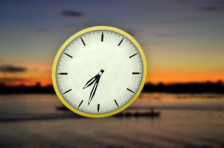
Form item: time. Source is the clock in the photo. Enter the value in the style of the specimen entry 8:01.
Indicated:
7:33
